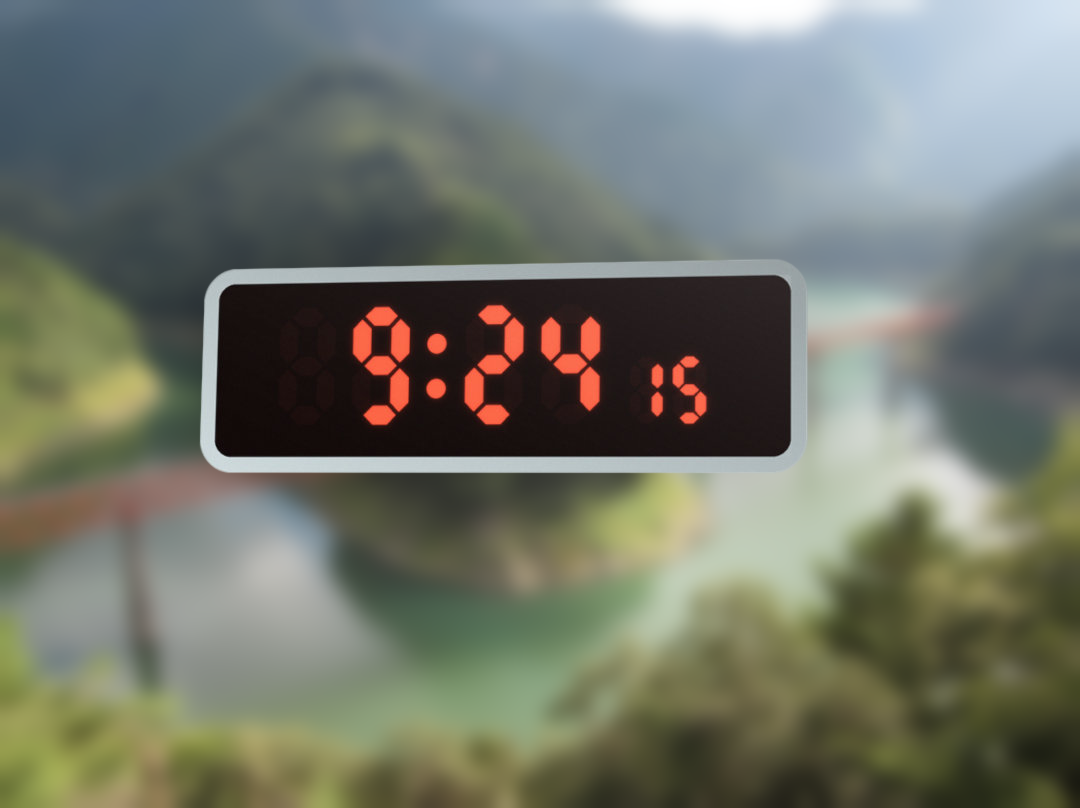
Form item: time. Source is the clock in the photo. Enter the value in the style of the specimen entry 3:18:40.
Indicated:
9:24:15
